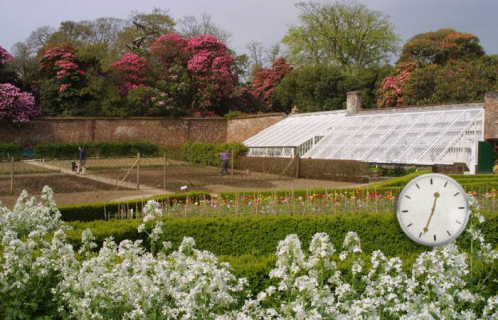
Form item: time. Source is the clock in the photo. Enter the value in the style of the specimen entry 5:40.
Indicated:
12:34
